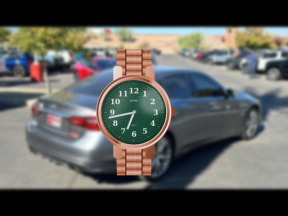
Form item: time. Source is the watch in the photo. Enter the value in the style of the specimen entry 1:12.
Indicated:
6:43
